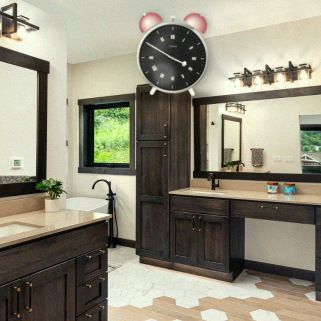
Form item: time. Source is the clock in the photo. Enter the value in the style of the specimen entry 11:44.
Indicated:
3:50
